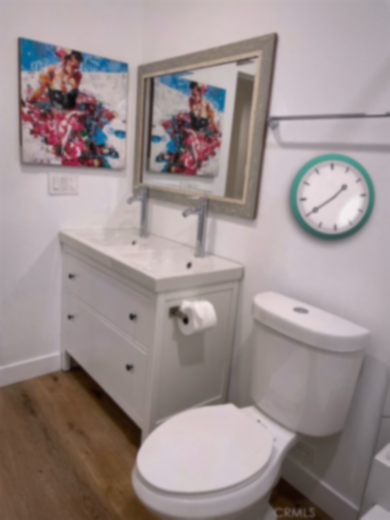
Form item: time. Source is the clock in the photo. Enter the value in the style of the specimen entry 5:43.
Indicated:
1:40
